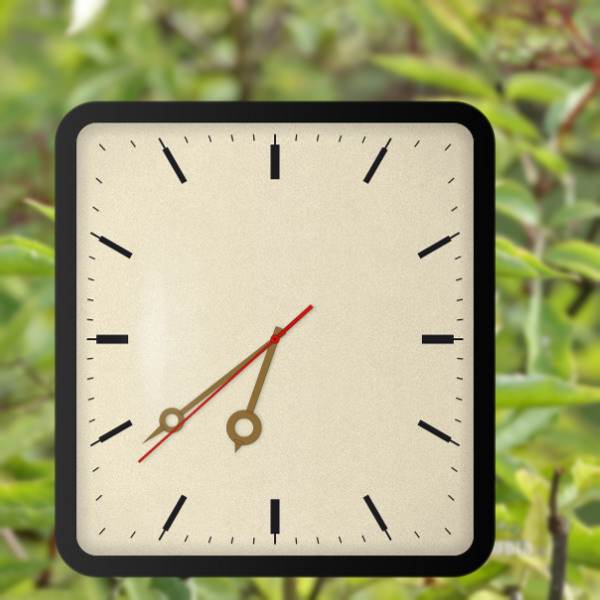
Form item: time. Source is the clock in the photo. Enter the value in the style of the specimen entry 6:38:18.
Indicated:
6:38:38
